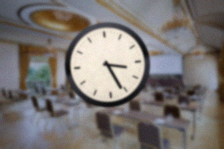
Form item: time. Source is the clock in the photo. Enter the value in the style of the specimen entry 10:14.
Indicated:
3:26
